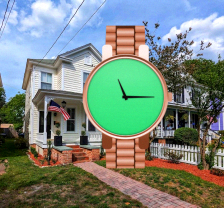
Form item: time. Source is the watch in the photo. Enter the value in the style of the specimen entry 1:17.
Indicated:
11:15
